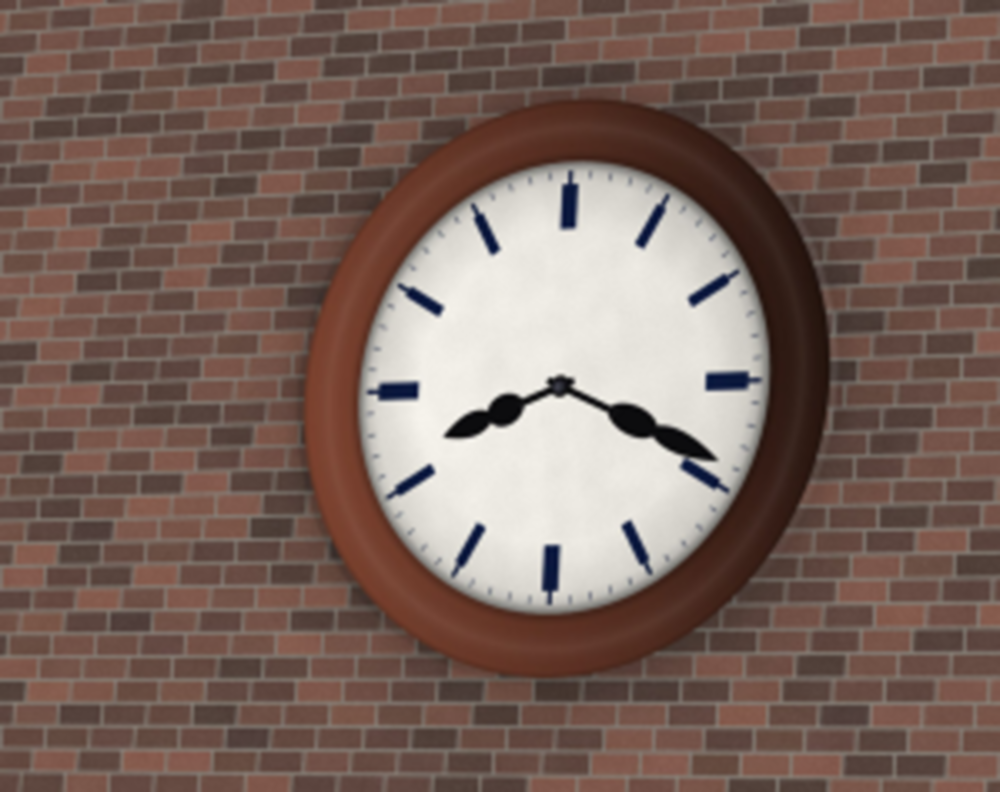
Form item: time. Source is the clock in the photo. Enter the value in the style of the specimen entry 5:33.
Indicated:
8:19
